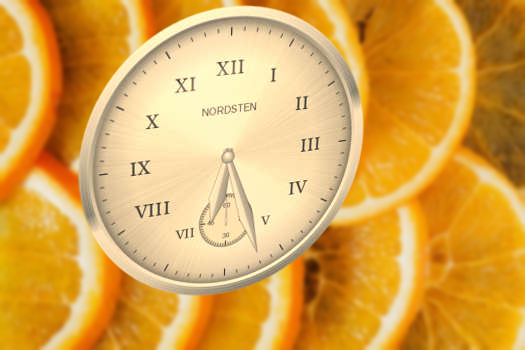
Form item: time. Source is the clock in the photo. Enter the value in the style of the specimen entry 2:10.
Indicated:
6:27
